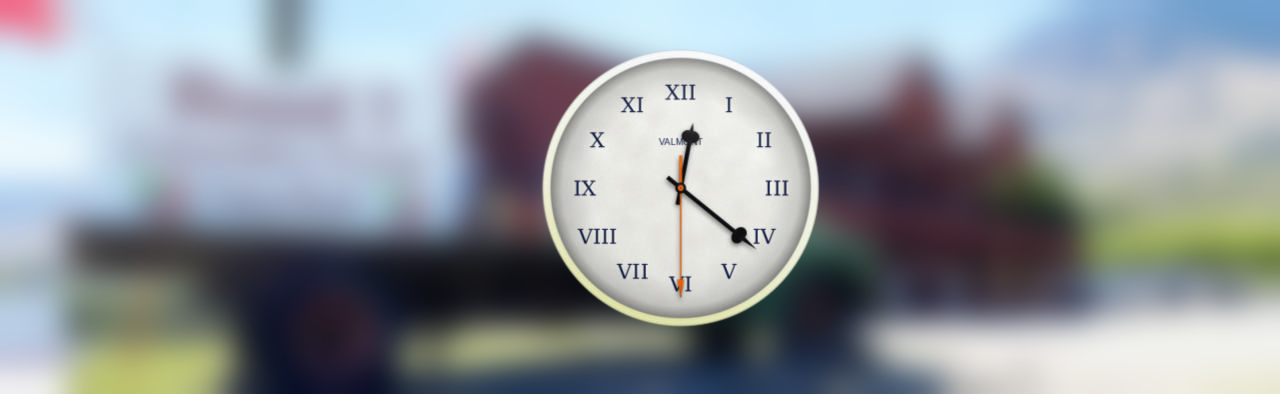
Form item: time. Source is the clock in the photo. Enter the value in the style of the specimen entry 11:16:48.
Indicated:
12:21:30
